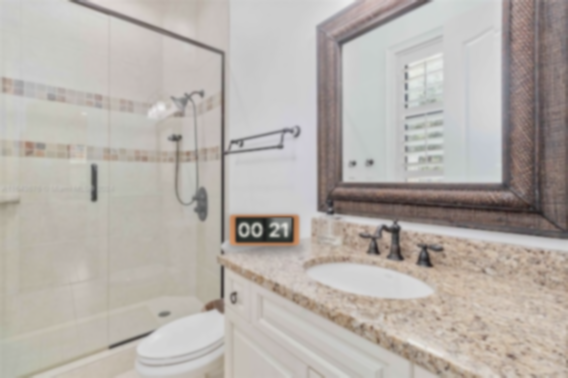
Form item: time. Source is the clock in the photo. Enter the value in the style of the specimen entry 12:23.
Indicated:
0:21
